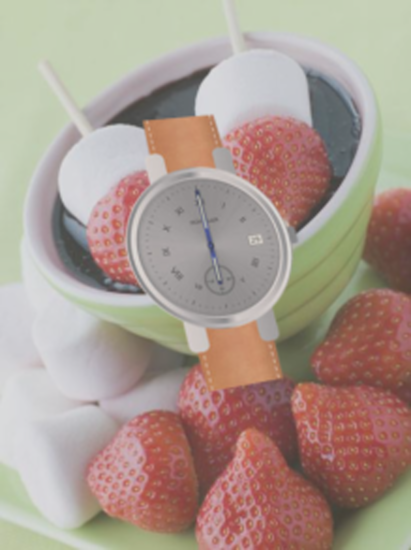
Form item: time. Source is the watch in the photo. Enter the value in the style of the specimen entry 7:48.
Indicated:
6:00
